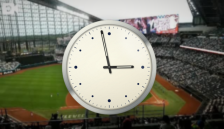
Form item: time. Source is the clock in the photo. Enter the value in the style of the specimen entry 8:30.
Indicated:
2:58
